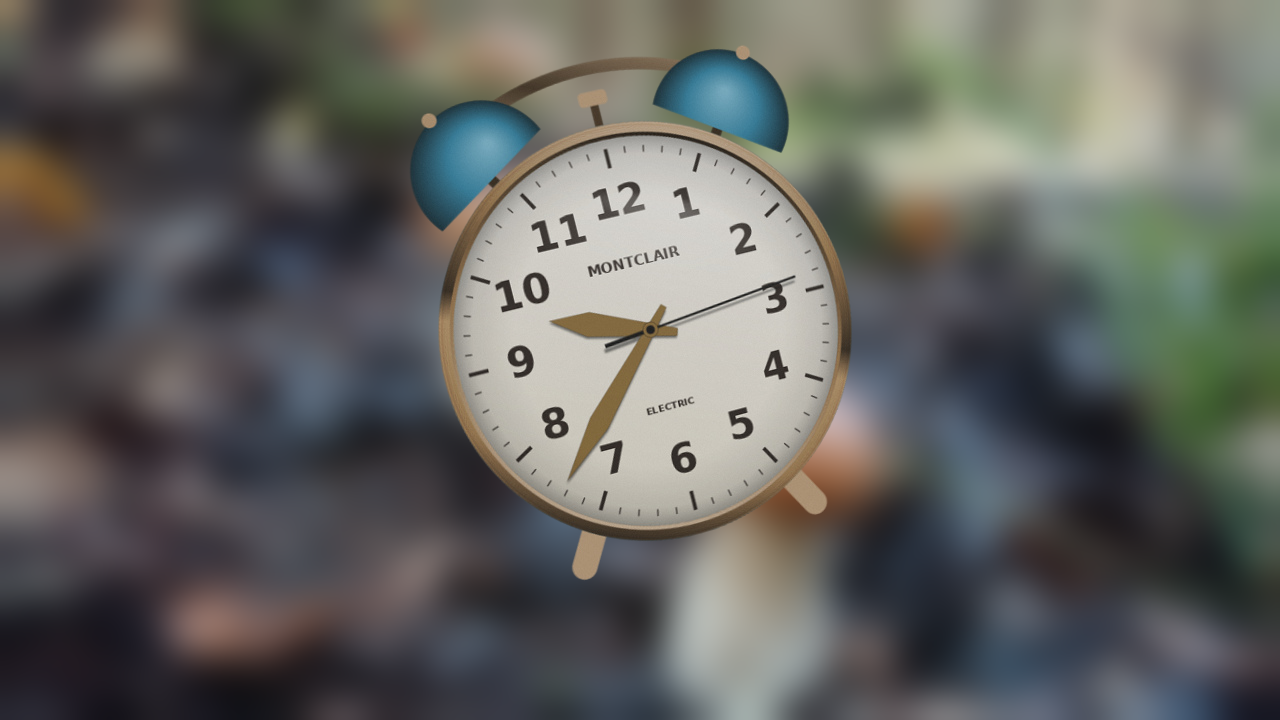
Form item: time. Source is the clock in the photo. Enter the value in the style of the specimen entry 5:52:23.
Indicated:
9:37:14
